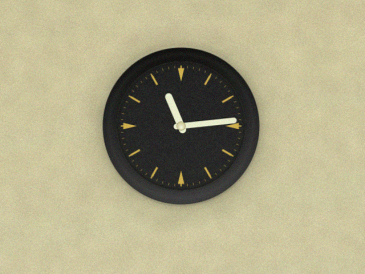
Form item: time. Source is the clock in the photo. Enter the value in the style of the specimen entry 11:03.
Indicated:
11:14
